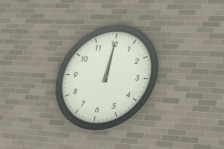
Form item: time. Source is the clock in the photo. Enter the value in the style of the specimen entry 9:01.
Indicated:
12:00
